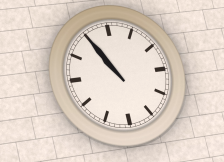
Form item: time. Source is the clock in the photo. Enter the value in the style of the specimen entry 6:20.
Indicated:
10:55
